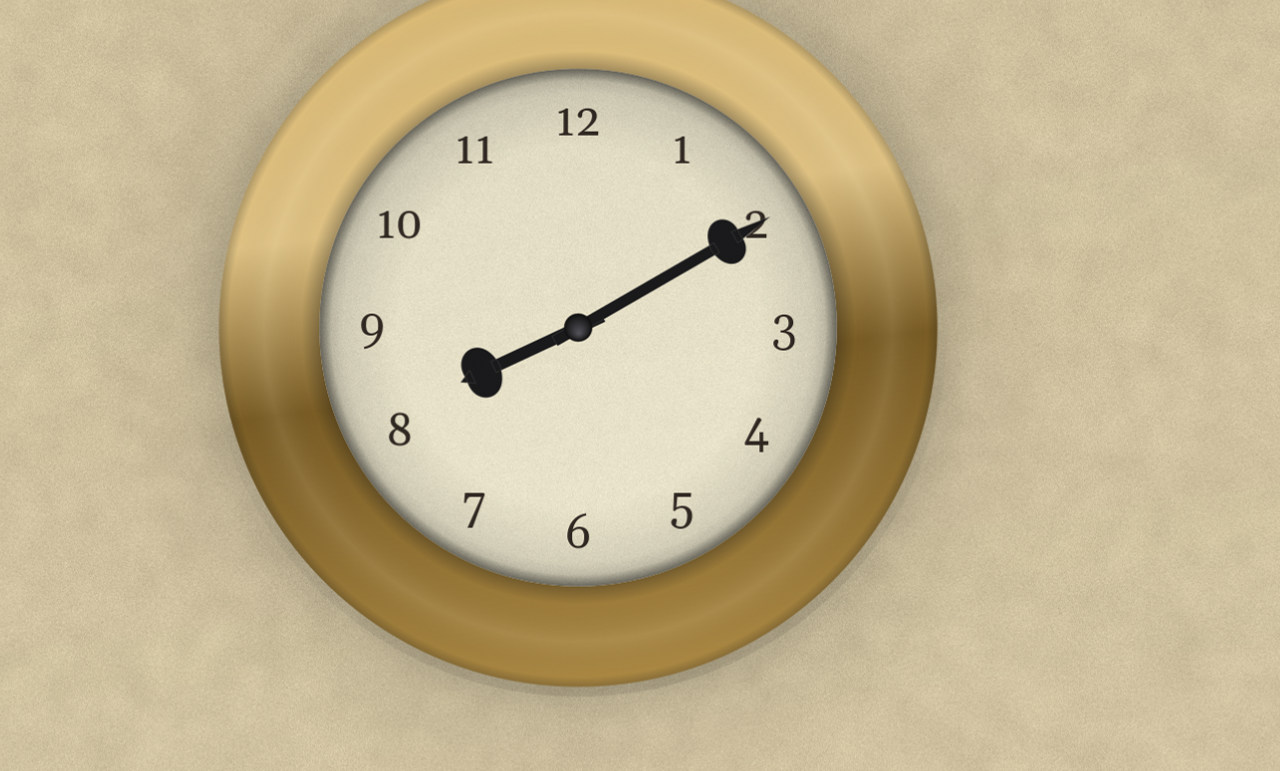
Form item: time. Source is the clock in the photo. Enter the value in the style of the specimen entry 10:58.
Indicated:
8:10
